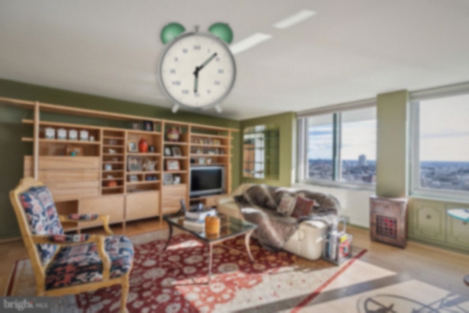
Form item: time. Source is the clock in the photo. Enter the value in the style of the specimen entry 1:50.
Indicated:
6:08
